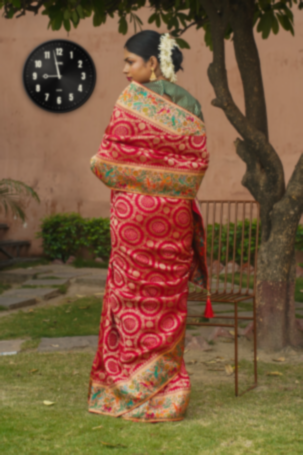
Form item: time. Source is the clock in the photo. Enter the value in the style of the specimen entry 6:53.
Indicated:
8:58
